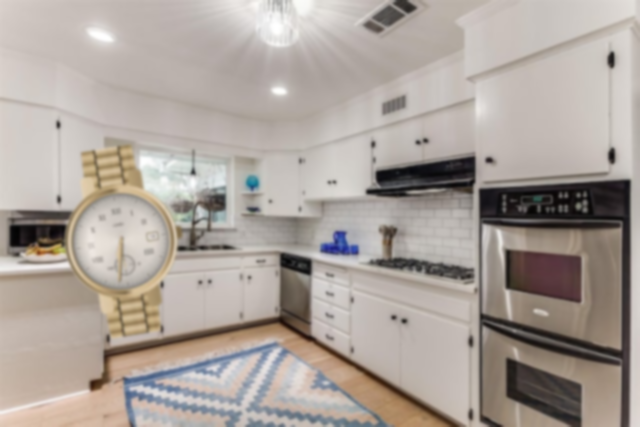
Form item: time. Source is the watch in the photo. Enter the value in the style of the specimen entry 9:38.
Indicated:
6:32
